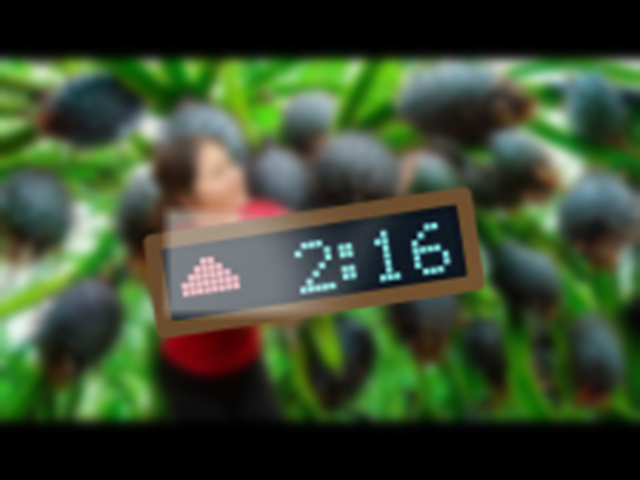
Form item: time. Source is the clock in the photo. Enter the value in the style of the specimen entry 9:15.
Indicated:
2:16
